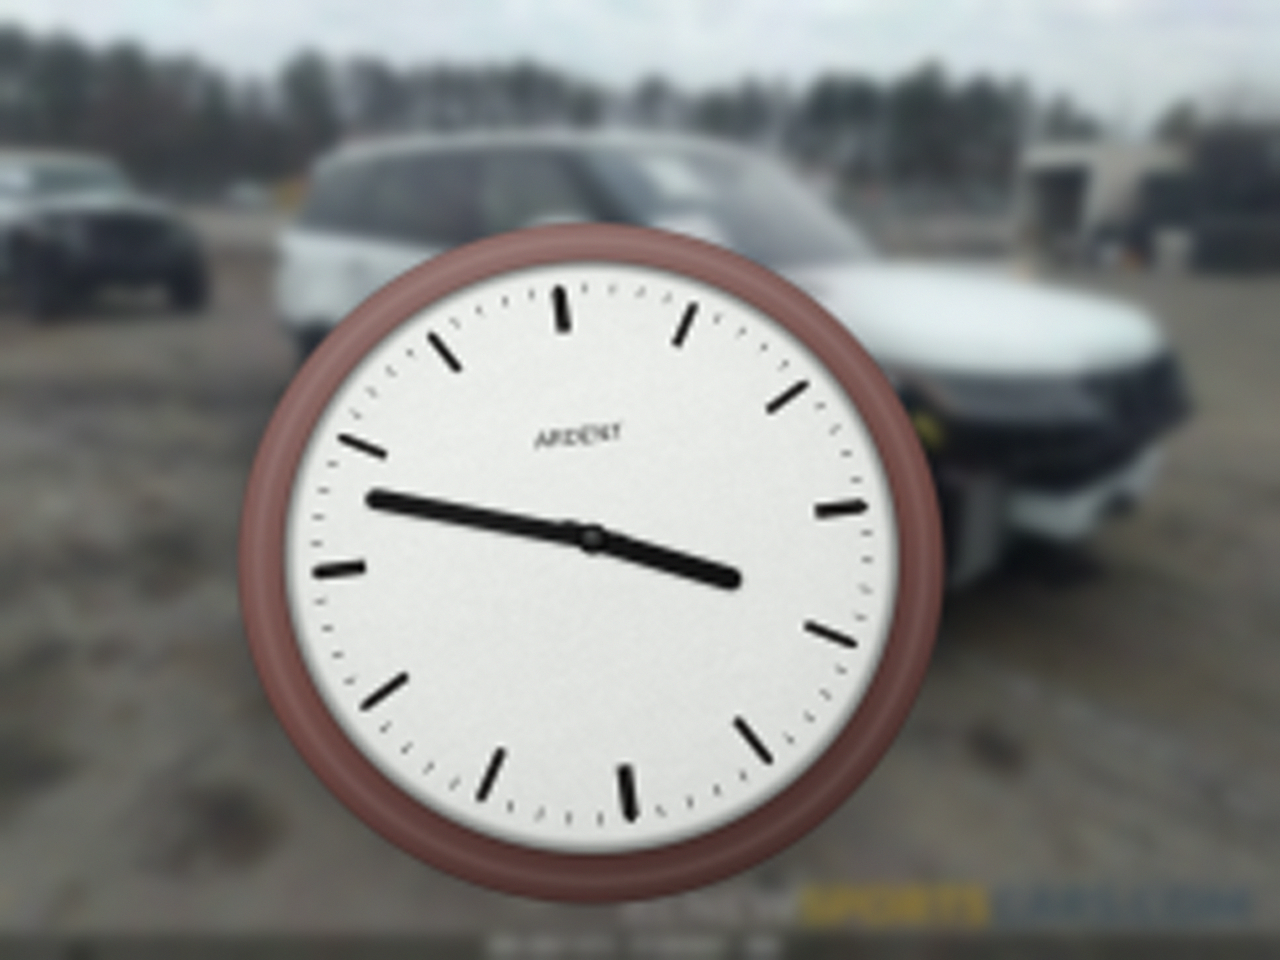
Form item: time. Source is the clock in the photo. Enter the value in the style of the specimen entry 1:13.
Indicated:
3:48
